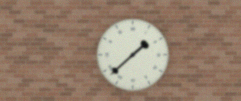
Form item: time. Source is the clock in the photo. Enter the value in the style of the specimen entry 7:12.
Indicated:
1:38
